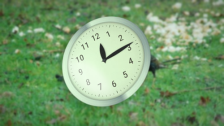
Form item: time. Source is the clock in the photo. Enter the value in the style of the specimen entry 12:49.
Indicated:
12:14
